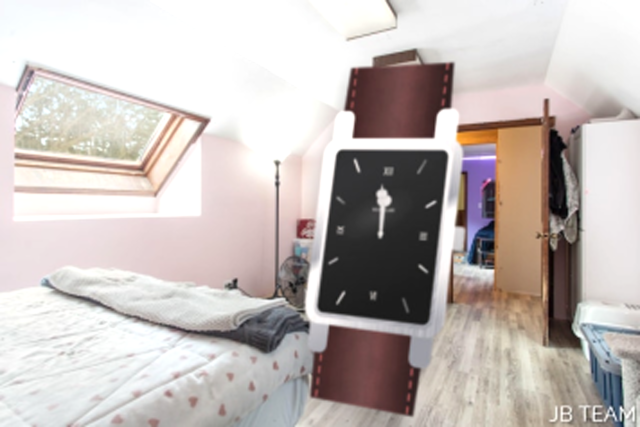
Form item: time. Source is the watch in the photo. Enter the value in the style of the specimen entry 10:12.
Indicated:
11:59
